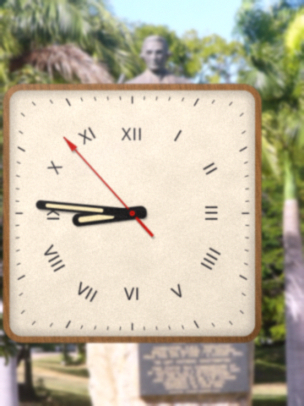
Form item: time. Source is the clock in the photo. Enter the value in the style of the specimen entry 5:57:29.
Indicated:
8:45:53
